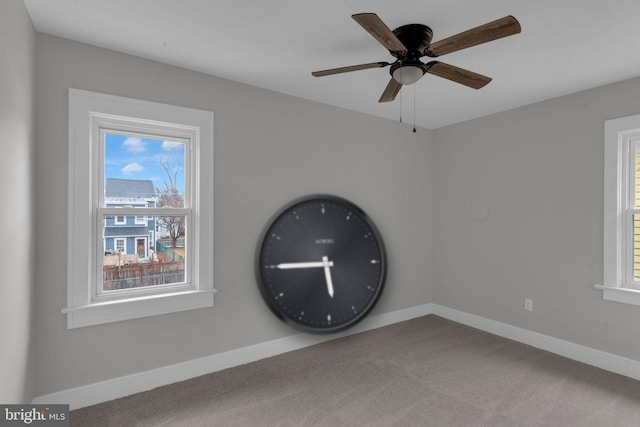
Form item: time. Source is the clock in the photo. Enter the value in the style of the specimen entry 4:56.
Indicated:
5:45
